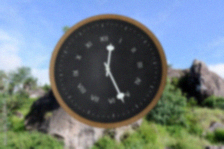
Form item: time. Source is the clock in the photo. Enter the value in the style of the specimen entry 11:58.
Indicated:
12:27
